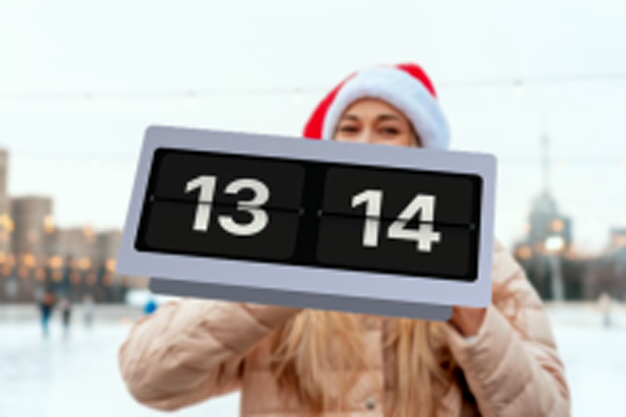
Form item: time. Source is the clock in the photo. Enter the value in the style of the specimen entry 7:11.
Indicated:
13:14
